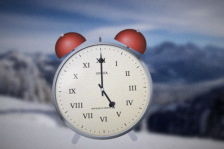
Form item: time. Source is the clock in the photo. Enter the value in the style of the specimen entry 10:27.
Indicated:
5:00
